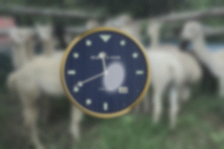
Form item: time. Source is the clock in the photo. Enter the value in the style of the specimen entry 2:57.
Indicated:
11:41
